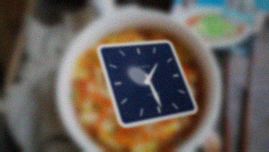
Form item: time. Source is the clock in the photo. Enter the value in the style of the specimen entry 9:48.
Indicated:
1:29
